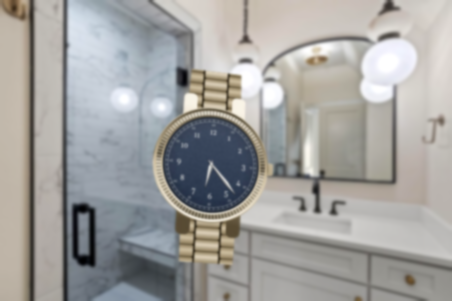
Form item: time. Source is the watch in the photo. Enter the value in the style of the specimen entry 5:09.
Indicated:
6:23
